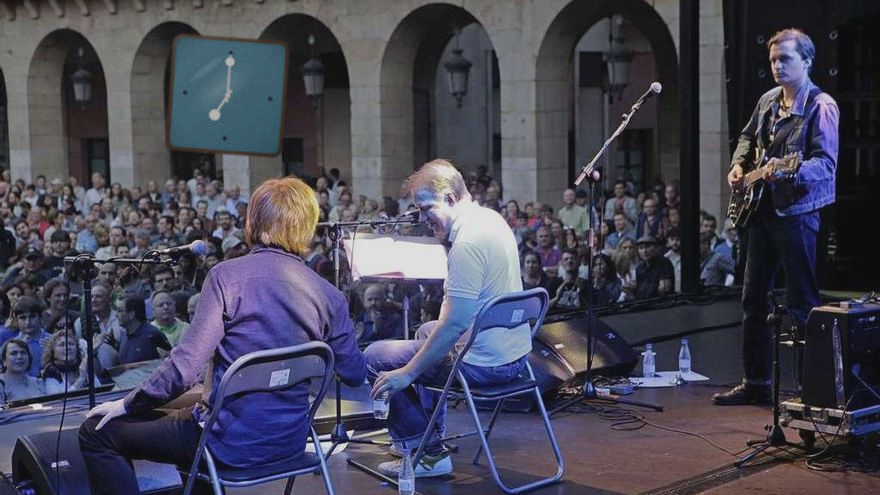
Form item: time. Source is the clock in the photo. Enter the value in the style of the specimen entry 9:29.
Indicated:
7:00
